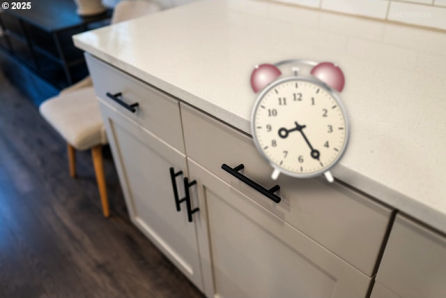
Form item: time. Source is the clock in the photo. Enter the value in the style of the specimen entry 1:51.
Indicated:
8:25
